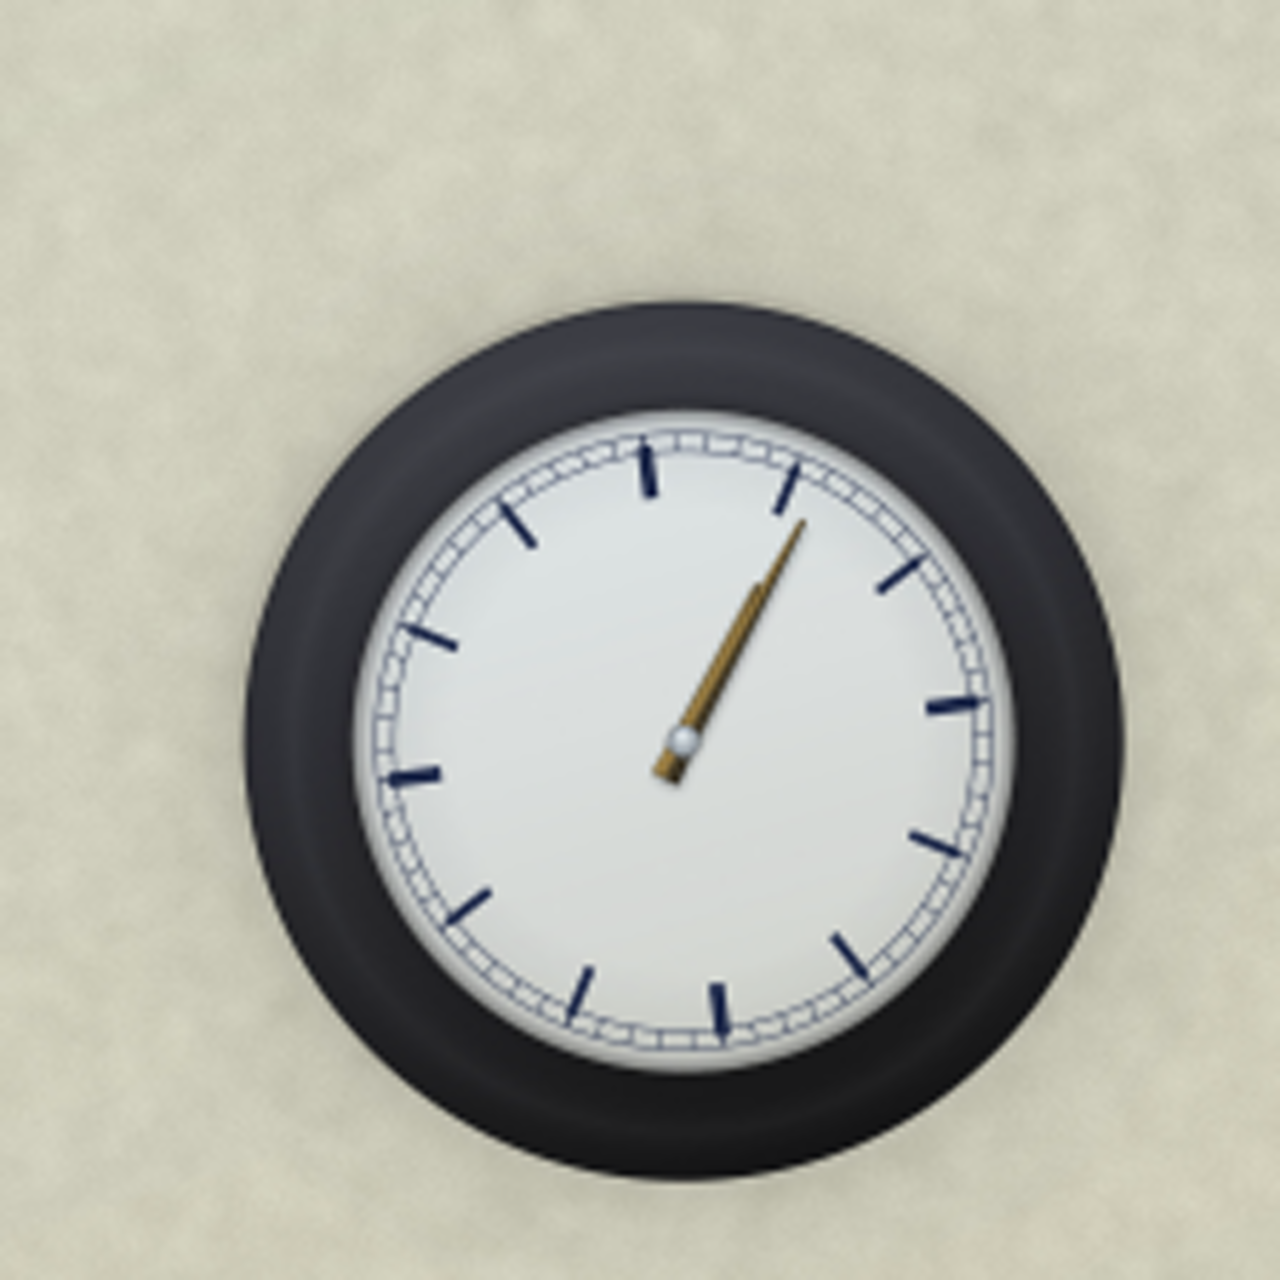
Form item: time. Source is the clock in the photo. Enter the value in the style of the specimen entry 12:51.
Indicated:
1:06
